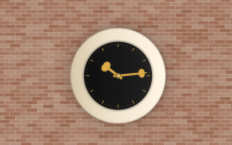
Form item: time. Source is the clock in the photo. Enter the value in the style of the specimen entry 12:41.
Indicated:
10:14
